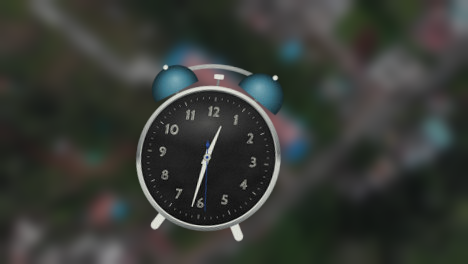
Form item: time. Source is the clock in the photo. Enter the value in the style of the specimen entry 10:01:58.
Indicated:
12:31:29
